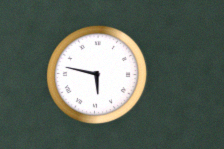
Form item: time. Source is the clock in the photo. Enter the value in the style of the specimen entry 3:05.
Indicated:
5:47
